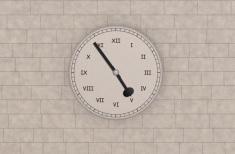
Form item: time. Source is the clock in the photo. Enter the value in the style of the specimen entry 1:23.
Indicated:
4:54
